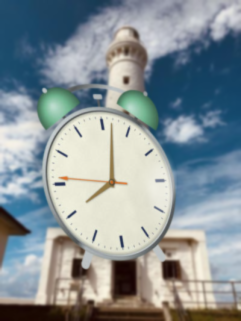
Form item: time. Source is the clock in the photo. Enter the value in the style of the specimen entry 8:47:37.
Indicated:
8:01:46
